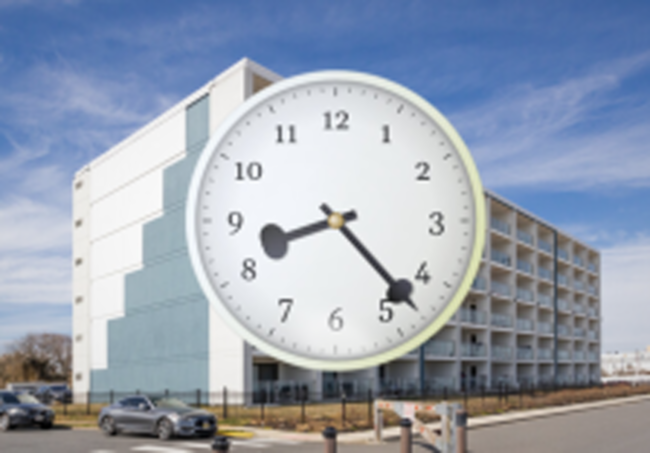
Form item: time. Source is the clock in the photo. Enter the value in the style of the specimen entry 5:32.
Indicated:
8:23
